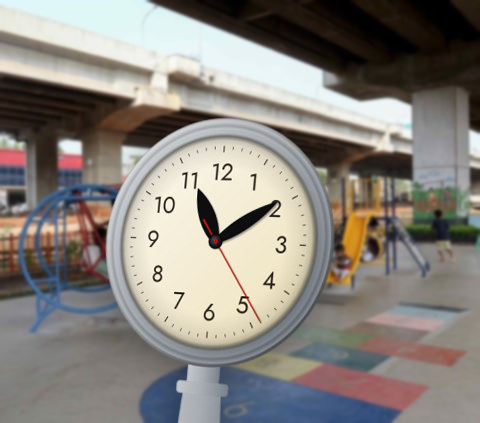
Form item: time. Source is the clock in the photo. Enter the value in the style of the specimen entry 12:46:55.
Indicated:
11:09:24
